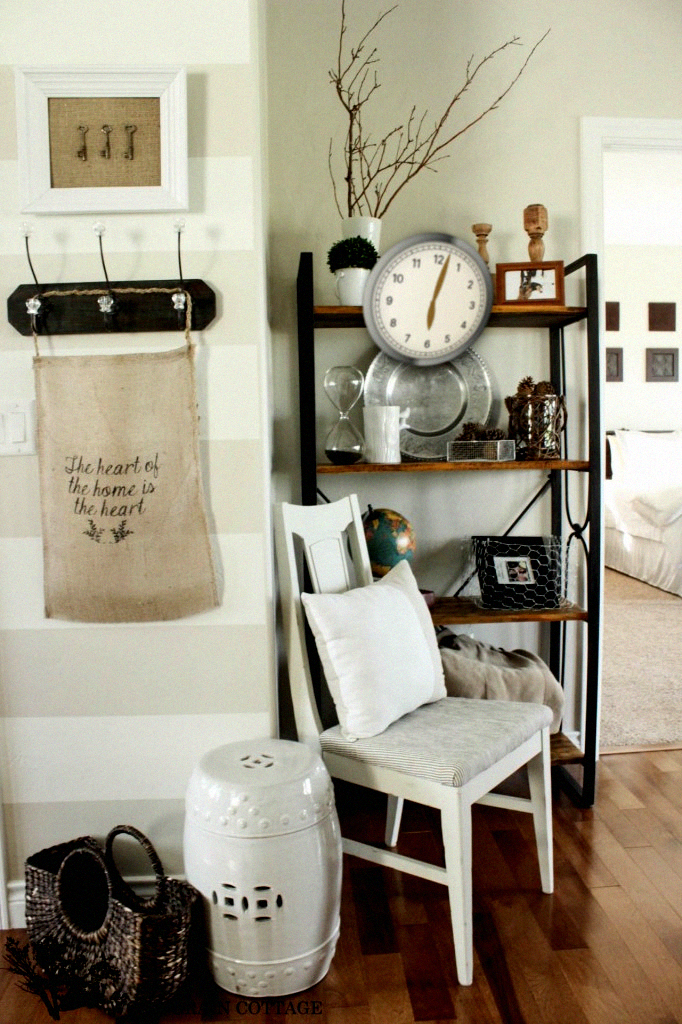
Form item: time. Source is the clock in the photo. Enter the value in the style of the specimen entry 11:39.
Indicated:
6:02
